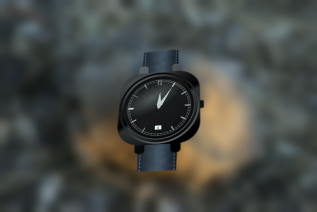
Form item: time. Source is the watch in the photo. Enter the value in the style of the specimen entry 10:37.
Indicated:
12:05
